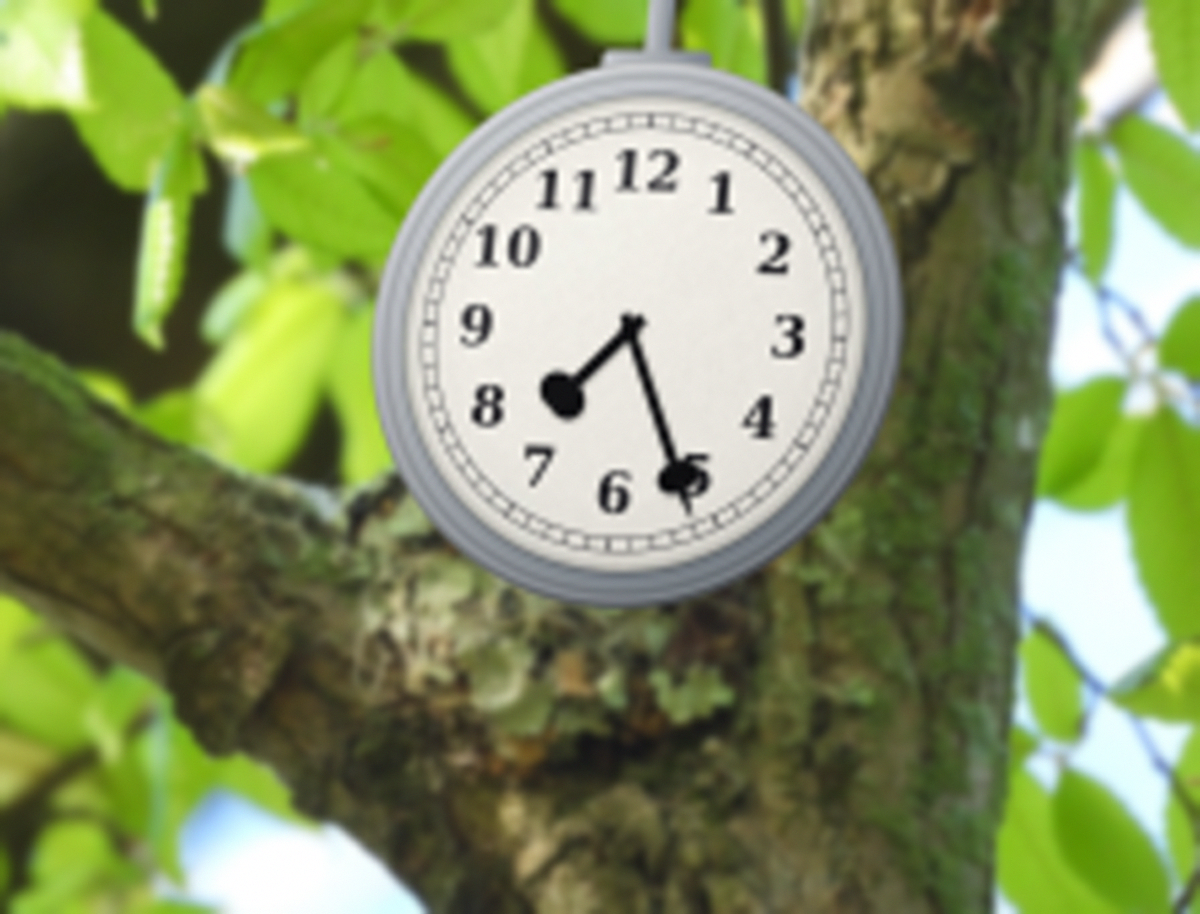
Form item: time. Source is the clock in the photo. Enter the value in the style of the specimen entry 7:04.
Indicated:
7:26
